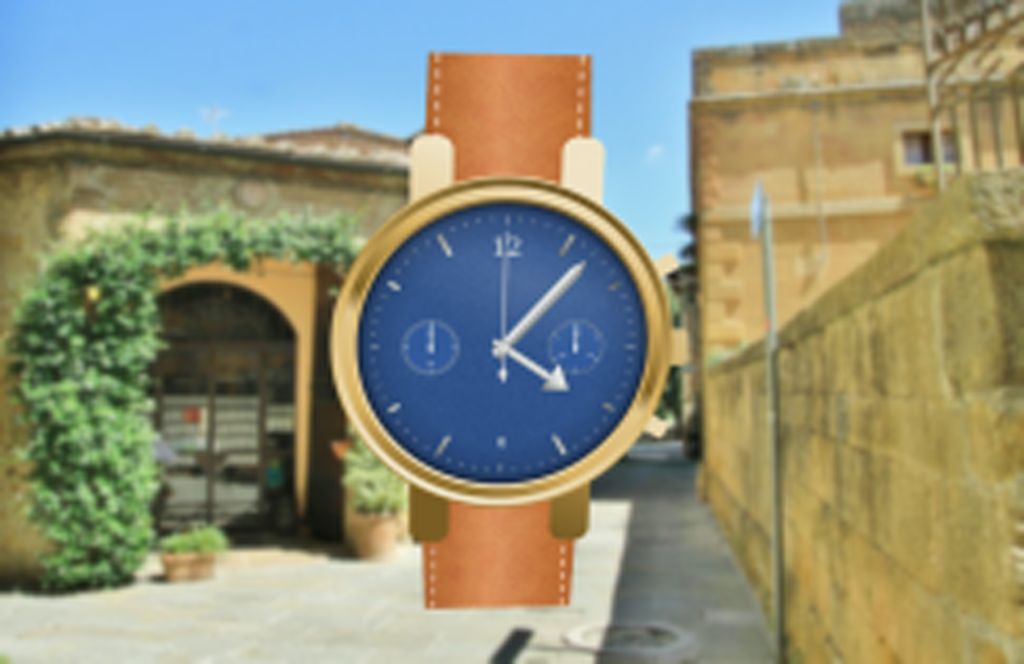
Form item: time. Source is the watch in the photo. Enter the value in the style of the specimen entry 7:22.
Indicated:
4:07
